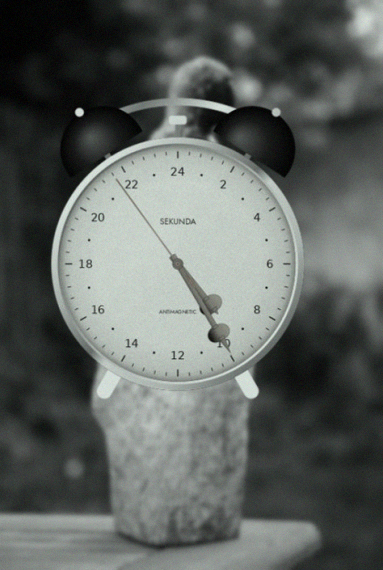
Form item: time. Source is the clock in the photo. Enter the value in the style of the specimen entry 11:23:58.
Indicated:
9:24:54
